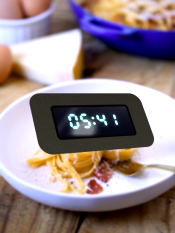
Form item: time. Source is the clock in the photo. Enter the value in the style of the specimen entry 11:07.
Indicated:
5:41
